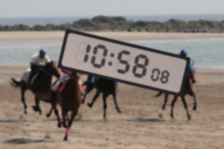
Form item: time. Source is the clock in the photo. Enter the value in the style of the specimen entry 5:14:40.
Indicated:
10:58:08
